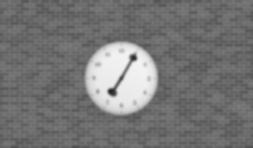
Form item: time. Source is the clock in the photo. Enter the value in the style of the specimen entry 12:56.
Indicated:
7:05
